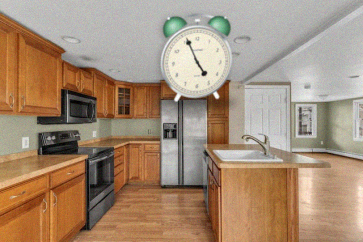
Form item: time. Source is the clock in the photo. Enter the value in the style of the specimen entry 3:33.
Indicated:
4:56
